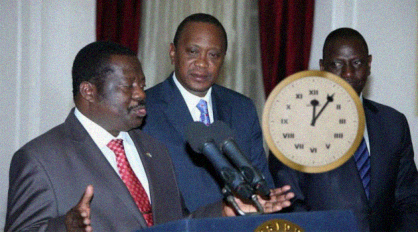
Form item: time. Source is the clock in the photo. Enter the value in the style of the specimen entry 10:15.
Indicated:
12:06
